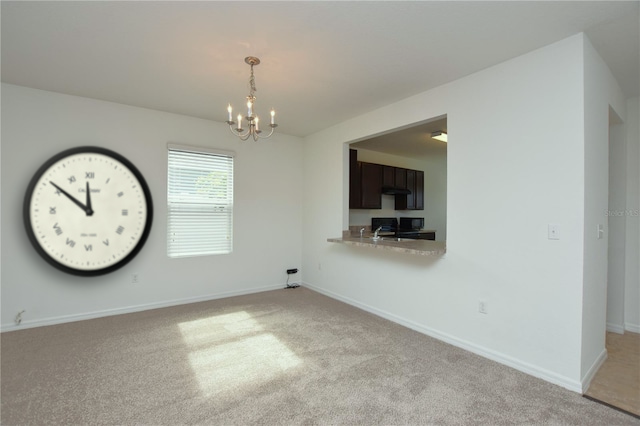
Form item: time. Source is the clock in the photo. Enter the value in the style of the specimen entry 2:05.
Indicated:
11:51
